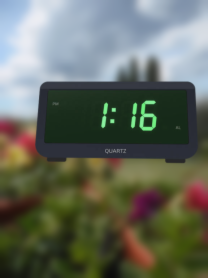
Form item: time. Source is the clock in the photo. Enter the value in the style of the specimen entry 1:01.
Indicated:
1:16
